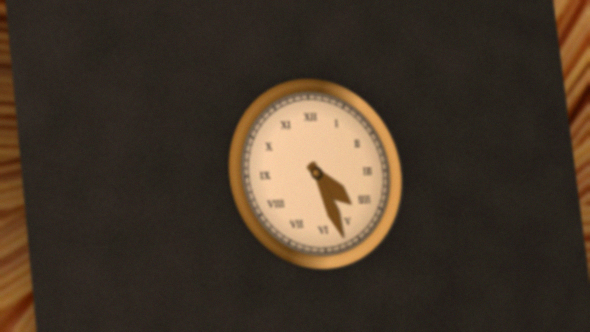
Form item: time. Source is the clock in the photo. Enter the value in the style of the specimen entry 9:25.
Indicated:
4:27
